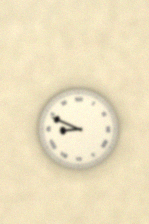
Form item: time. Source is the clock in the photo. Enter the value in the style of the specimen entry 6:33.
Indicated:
8:49
